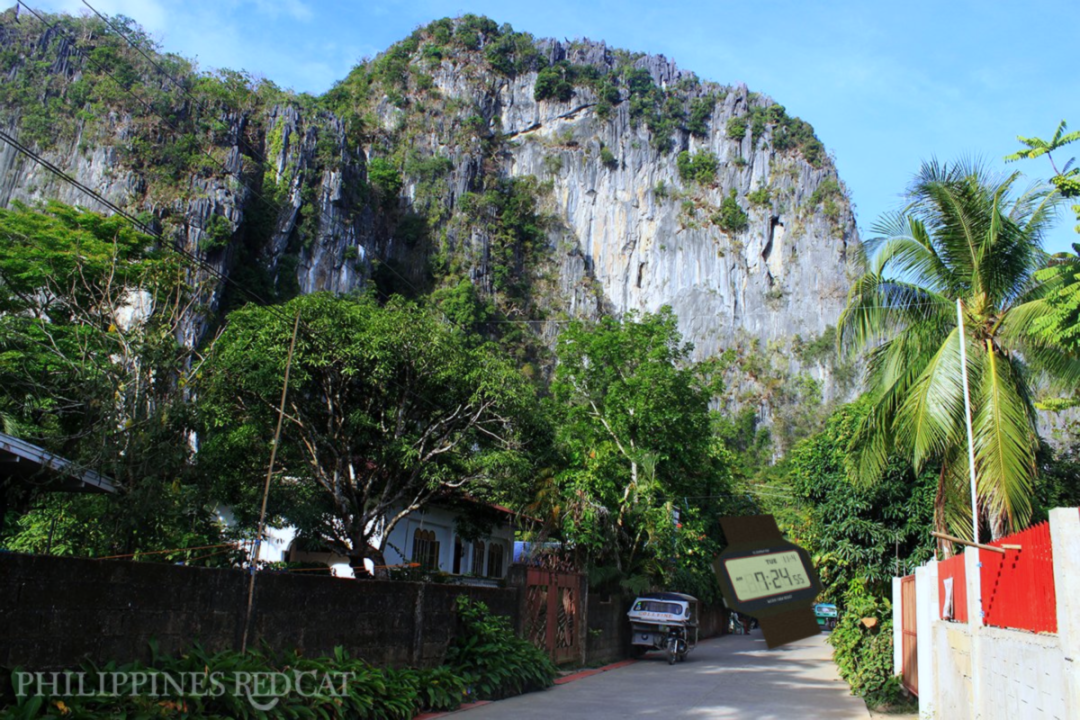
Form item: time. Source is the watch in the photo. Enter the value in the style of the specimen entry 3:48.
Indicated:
7:24
